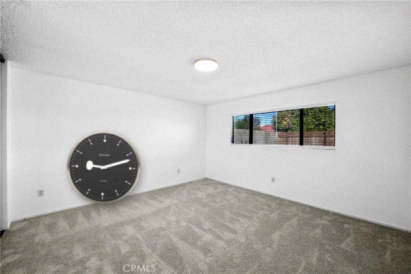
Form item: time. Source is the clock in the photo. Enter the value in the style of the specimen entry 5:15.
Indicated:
9:12
